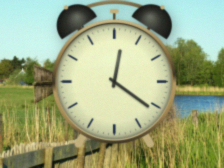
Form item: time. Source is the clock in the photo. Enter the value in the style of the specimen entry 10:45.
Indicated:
12:21
